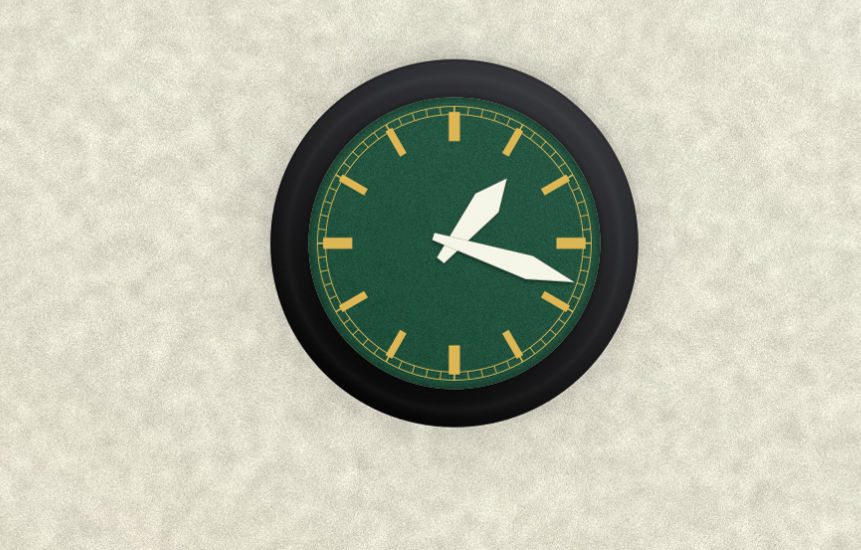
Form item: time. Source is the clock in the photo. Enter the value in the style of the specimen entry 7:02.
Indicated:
1:18
